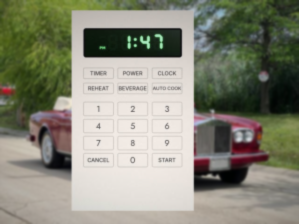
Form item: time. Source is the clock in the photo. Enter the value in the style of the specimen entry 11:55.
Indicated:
1:47
